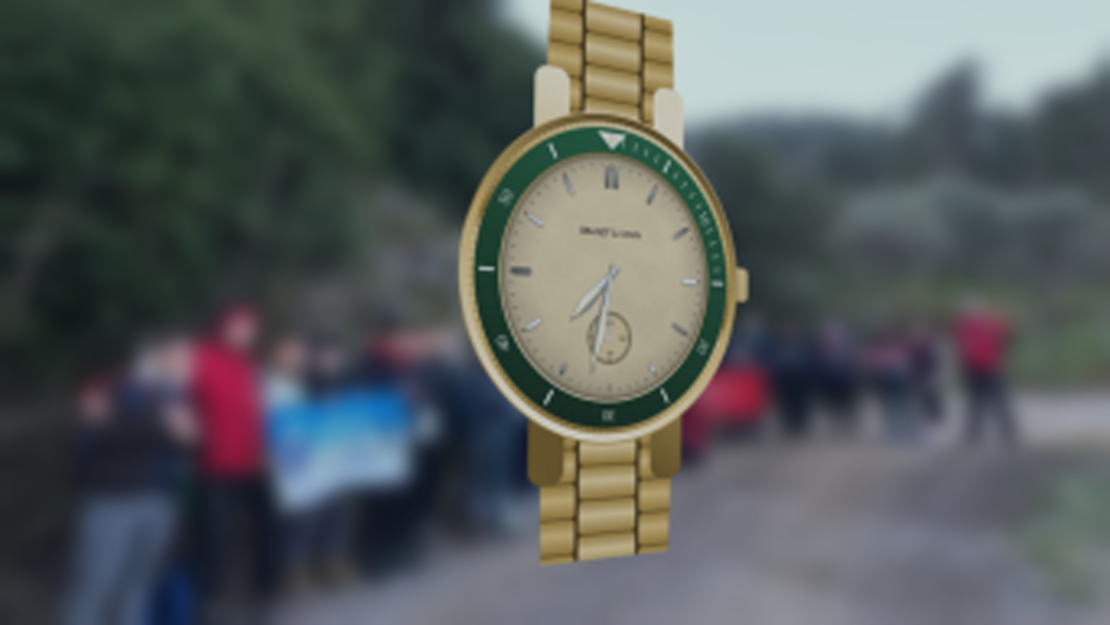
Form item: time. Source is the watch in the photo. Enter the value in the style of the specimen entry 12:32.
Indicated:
7:32
